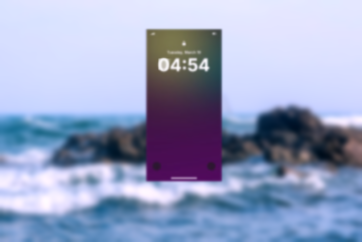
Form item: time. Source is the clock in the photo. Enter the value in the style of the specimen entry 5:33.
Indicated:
4:54
